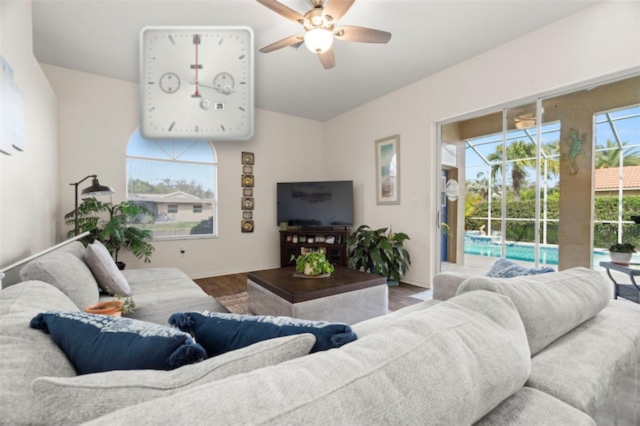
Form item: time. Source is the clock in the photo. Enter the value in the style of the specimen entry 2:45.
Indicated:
5:17
